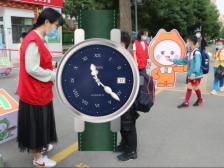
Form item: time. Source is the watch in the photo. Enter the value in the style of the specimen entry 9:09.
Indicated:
11:22
